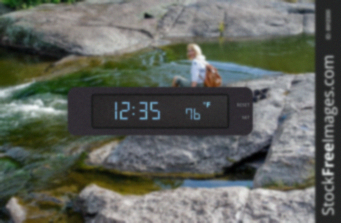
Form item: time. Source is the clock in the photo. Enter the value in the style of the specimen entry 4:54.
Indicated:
12:35
